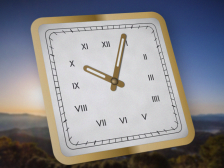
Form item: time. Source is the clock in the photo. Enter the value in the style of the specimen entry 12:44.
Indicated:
10:04
